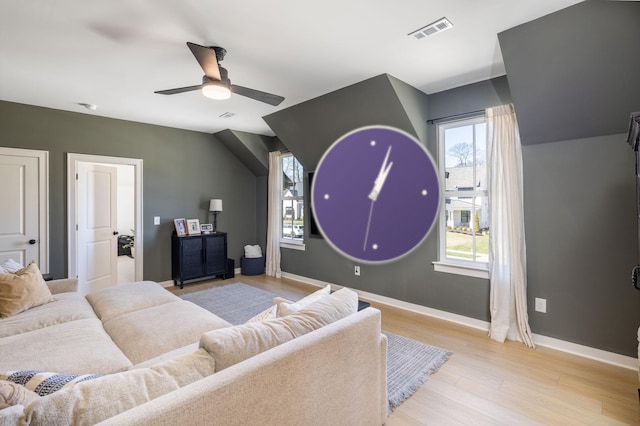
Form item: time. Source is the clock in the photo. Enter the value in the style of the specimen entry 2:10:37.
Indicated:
1:03:32
